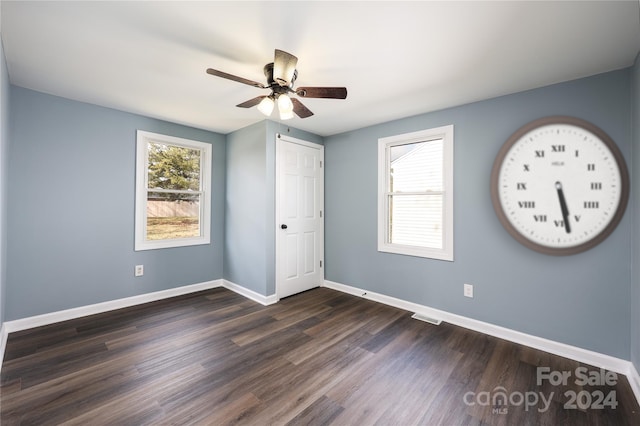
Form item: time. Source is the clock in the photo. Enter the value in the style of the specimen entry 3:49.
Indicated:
5:28
